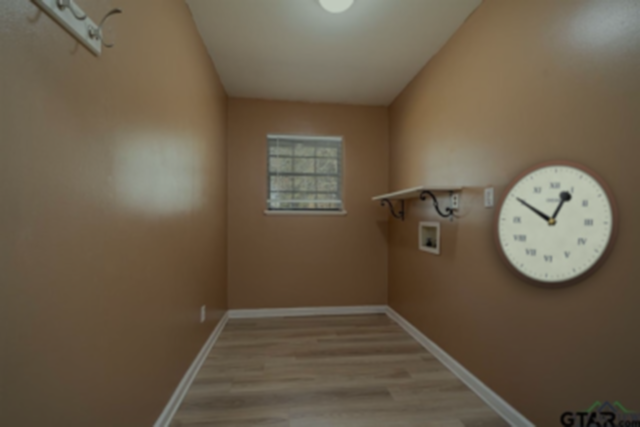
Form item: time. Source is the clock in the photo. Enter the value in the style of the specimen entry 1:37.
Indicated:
12:50
